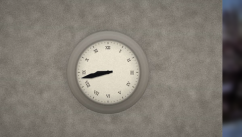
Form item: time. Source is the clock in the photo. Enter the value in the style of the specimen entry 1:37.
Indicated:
8:43
